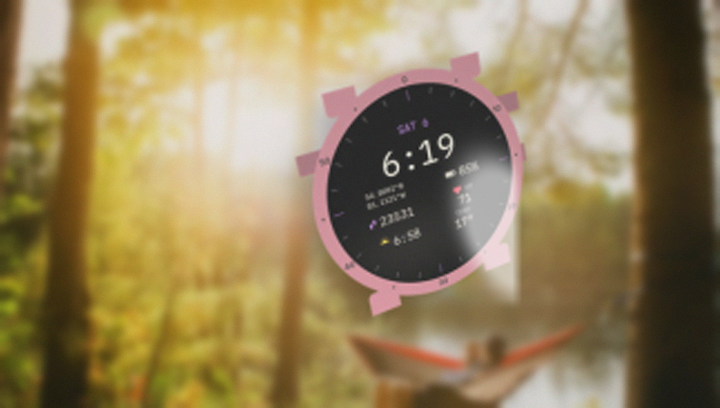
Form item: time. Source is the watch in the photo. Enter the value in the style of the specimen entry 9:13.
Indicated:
6:19
